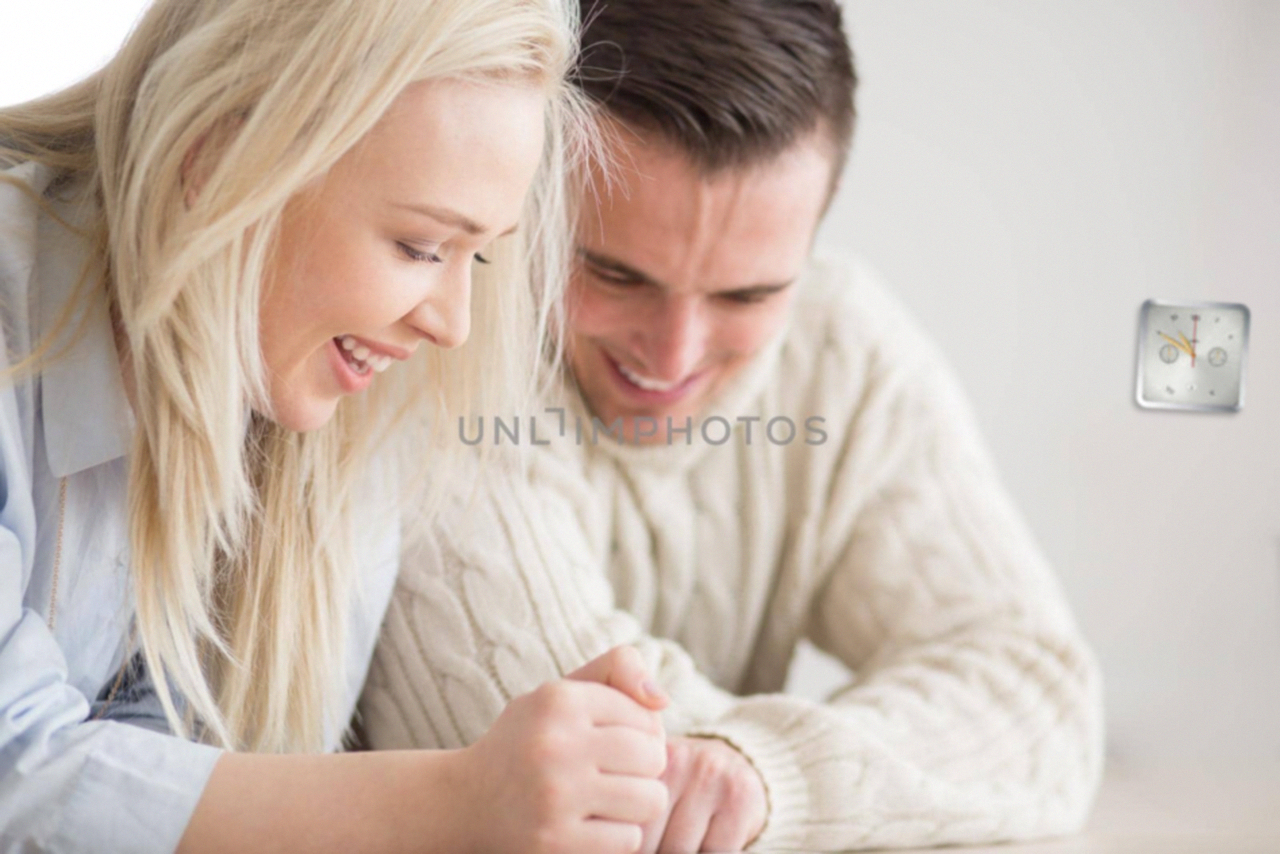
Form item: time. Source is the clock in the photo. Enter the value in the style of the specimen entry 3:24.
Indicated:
10:50
